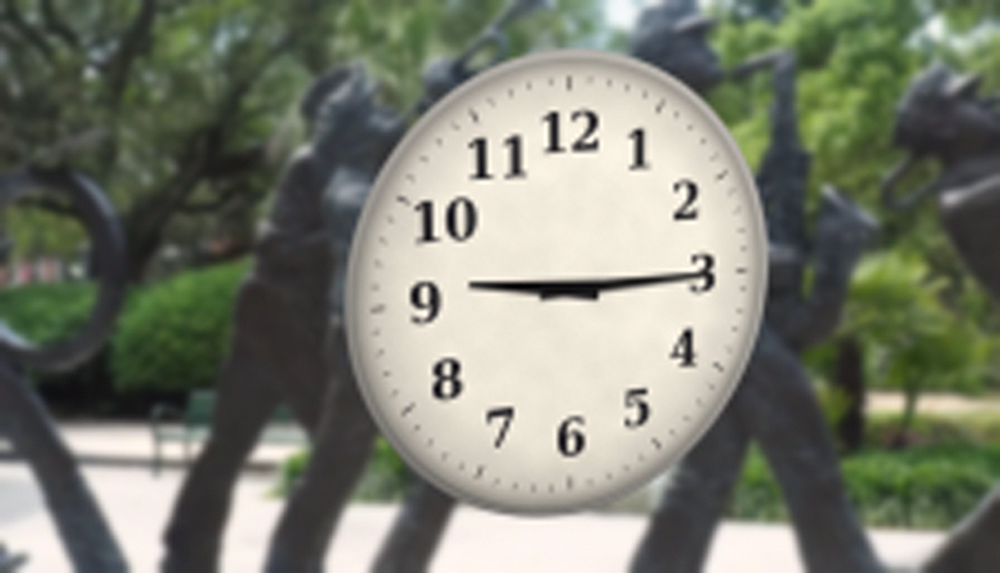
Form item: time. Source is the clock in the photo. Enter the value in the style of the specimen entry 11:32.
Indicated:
9:15
